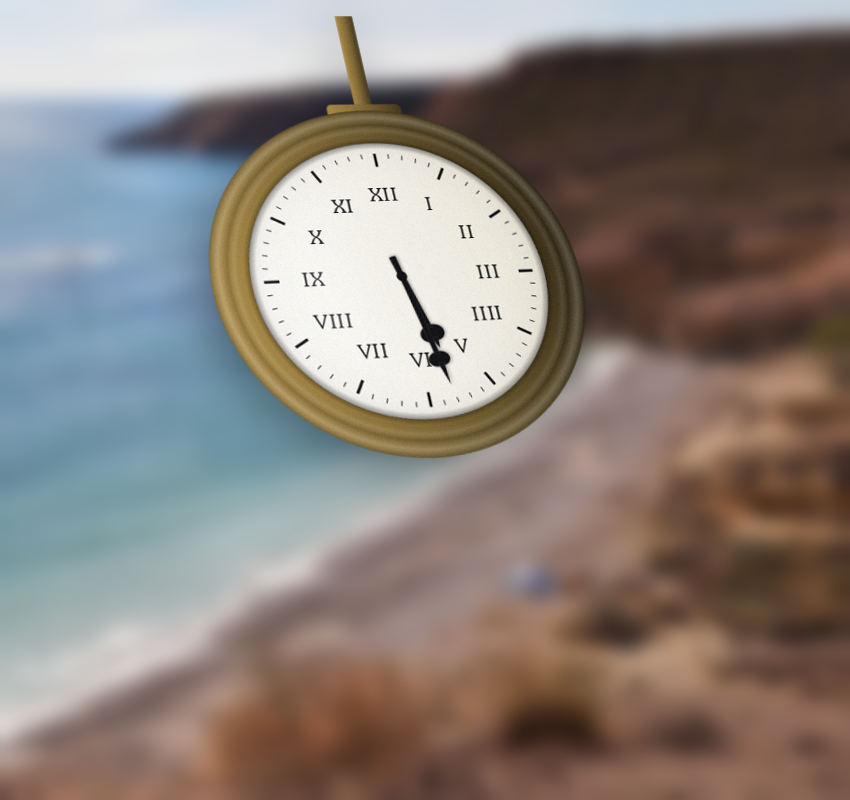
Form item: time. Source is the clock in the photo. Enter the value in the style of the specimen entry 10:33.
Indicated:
5:28
